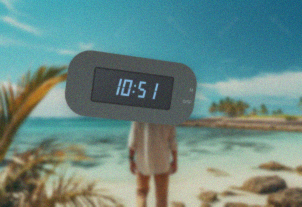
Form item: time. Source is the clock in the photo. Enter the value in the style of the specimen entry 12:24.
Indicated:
10:51
